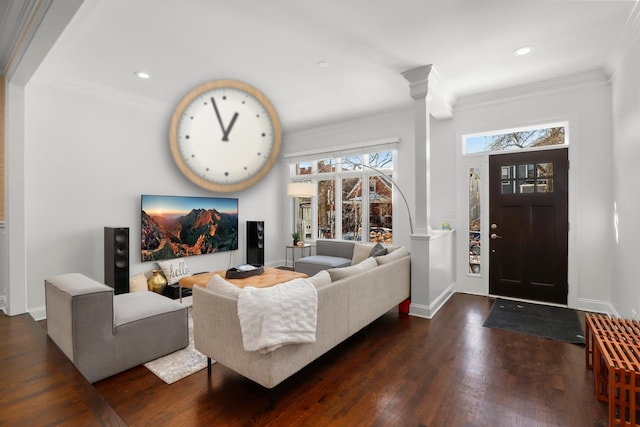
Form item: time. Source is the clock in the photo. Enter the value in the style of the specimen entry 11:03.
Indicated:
12:57
